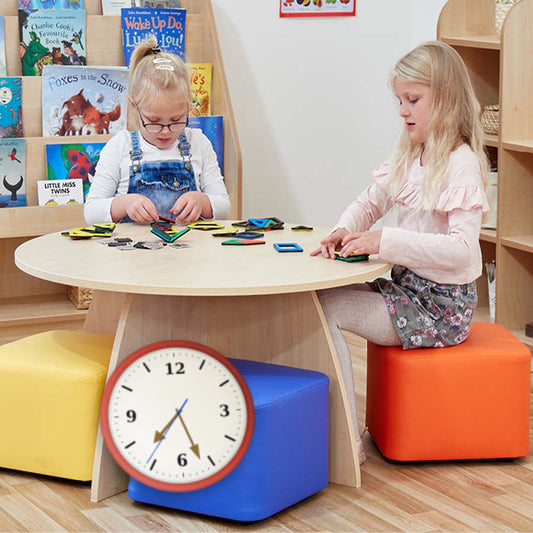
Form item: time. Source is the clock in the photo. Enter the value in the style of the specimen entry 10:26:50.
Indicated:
7:26:36
